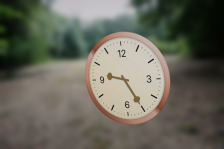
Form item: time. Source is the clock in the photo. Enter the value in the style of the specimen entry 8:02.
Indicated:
9:25
